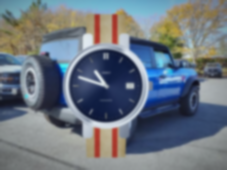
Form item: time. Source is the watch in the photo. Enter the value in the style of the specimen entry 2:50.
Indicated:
10:48
